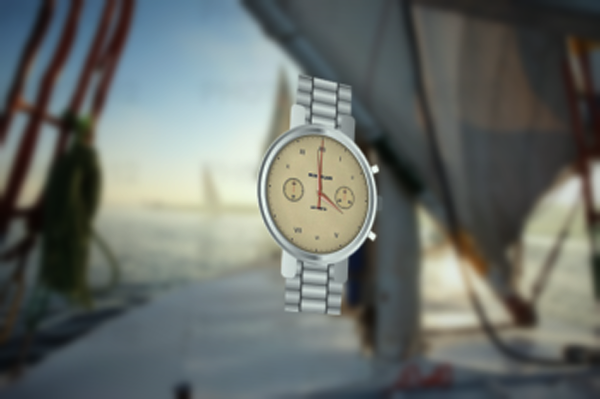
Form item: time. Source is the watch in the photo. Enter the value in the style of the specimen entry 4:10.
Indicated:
3:59
